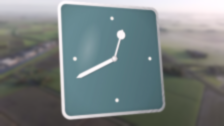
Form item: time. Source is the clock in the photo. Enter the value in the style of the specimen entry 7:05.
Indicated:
12:41
